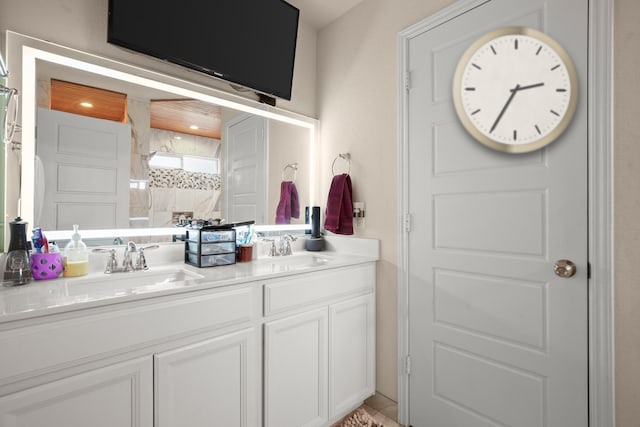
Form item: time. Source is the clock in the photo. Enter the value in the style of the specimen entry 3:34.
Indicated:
2:35
